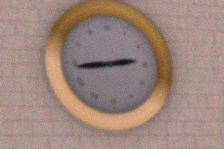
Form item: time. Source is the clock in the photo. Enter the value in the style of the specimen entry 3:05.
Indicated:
2:44
